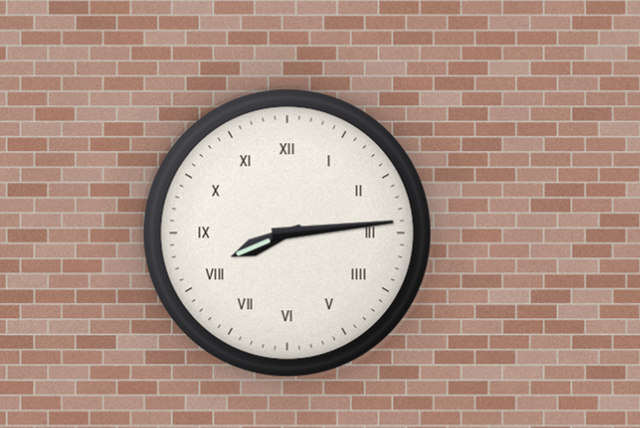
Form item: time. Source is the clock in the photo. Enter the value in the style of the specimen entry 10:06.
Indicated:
8:14
